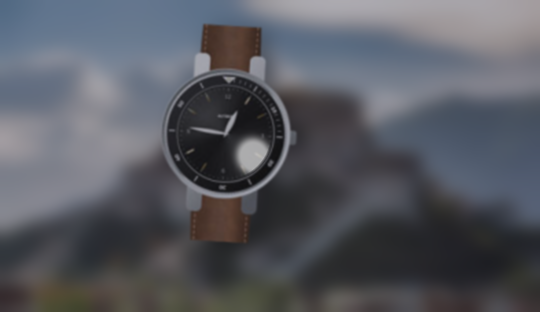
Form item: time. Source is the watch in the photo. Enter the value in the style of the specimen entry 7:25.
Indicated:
12:46
